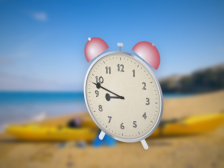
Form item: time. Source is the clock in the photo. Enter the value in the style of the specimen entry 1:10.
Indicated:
8:48
